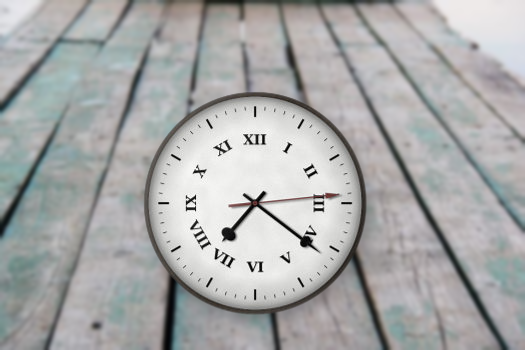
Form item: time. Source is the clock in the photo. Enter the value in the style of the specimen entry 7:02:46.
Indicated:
7:21:14
